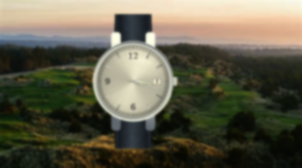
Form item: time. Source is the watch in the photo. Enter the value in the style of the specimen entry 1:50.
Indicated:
3:18
